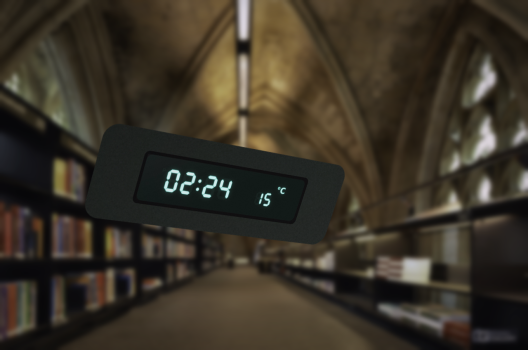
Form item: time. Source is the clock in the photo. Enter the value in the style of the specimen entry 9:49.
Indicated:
2:24
